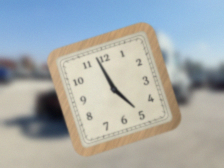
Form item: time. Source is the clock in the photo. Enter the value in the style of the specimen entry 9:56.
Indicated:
4:58
